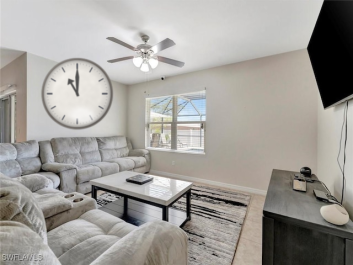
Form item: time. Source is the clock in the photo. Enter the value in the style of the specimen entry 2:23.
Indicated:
11:00
